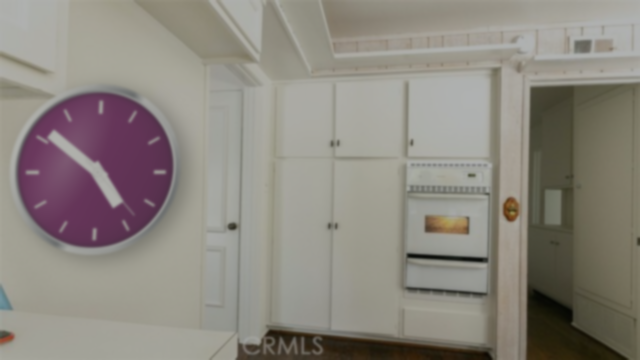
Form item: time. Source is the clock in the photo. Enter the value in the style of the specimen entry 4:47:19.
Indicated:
4:51:23
